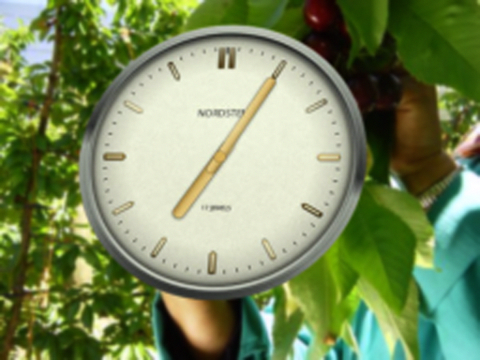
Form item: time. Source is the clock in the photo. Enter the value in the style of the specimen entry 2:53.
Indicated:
7:05
